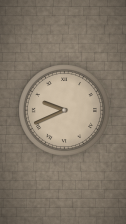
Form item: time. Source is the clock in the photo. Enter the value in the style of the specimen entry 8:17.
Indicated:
9:41
